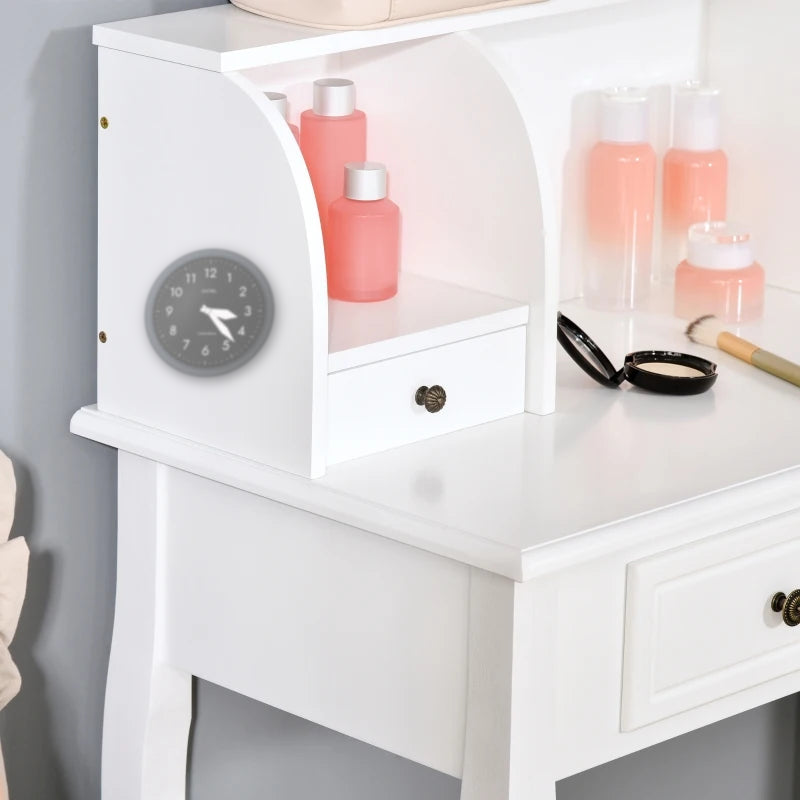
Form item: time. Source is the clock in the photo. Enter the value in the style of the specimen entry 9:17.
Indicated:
3:23
